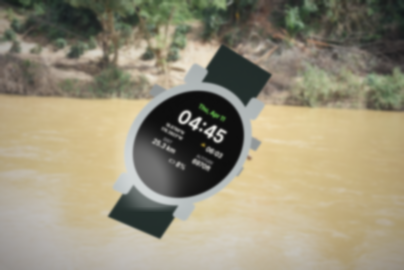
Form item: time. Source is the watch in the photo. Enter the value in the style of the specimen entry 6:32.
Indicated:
4:45
